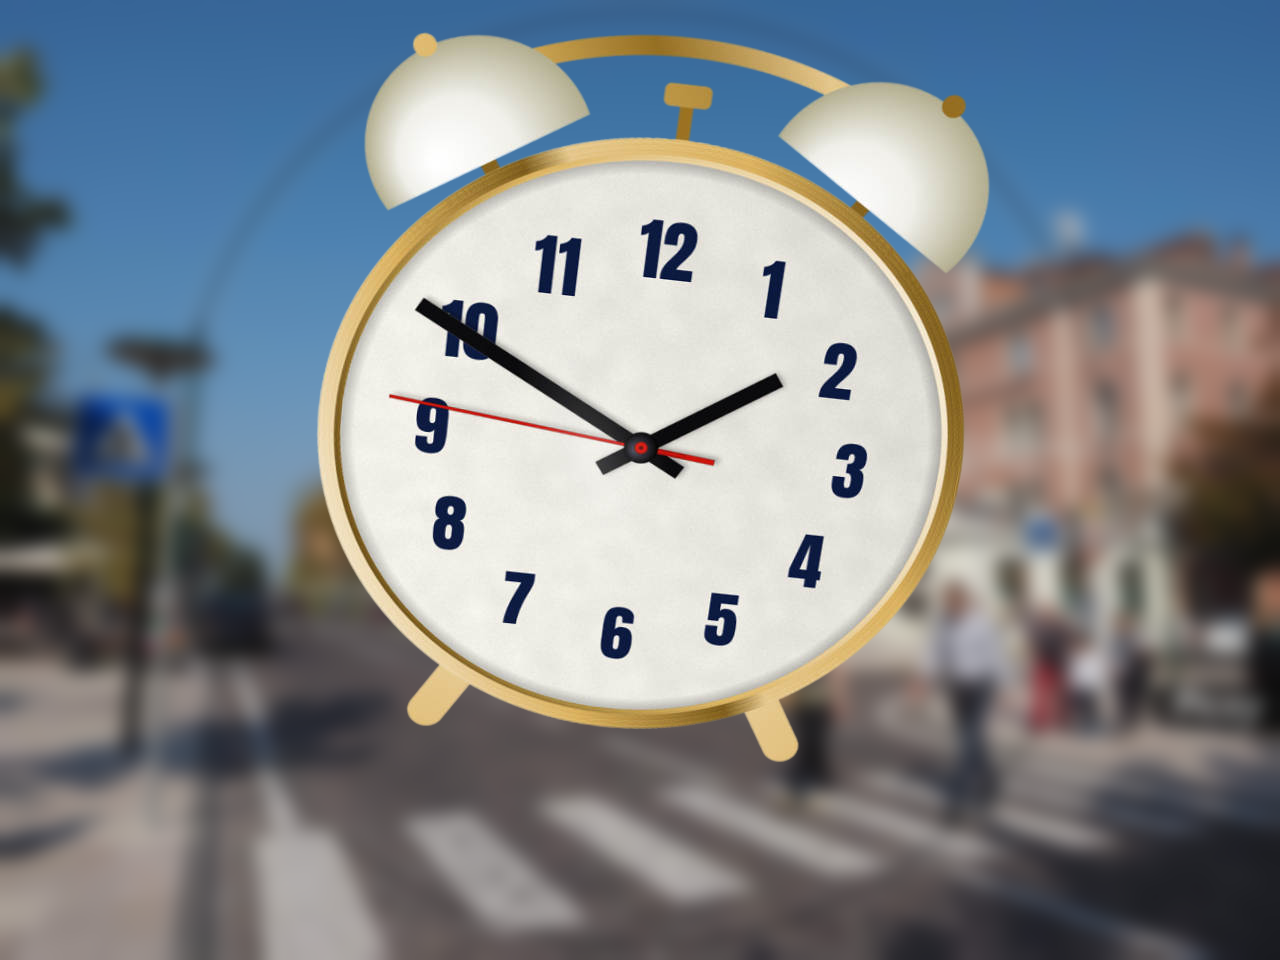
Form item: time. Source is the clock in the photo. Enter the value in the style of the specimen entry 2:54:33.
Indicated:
1:49:46
